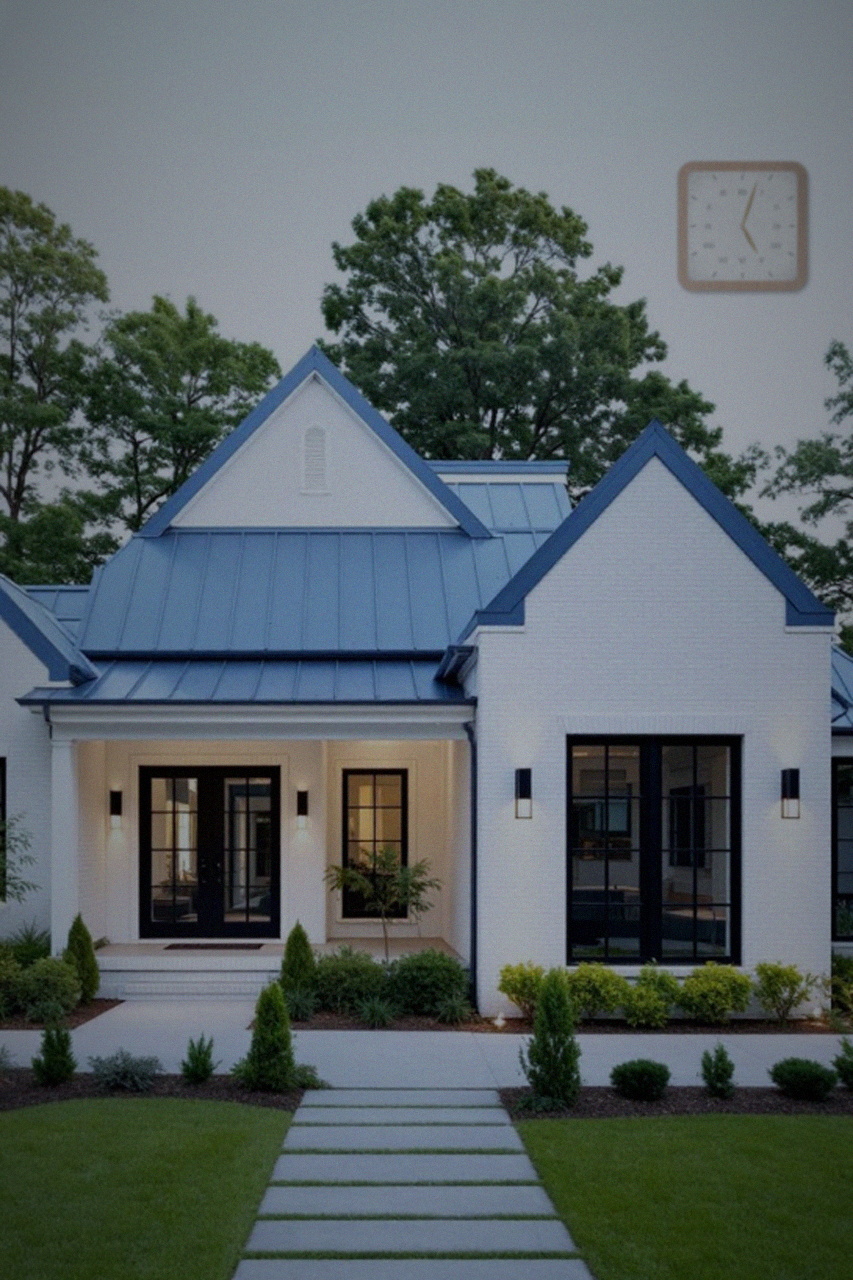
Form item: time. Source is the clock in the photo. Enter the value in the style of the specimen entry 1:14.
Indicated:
5:03
